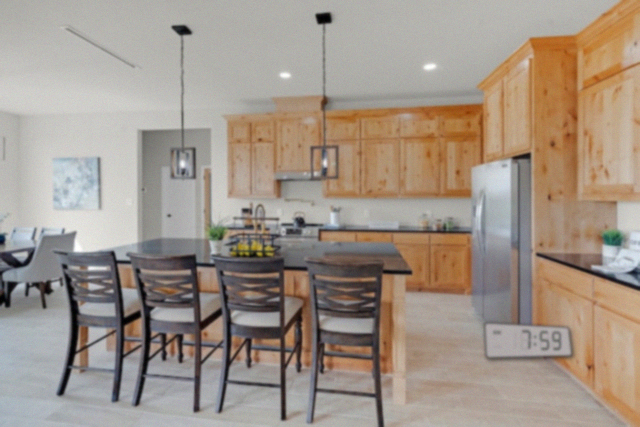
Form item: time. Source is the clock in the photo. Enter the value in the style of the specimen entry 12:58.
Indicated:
7:59
